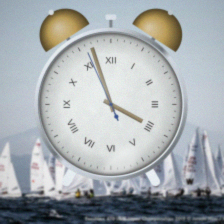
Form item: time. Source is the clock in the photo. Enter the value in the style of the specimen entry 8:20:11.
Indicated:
3:56:56
